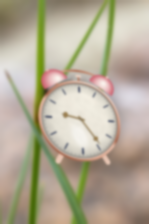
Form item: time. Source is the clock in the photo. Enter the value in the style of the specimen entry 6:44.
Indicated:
9:24
